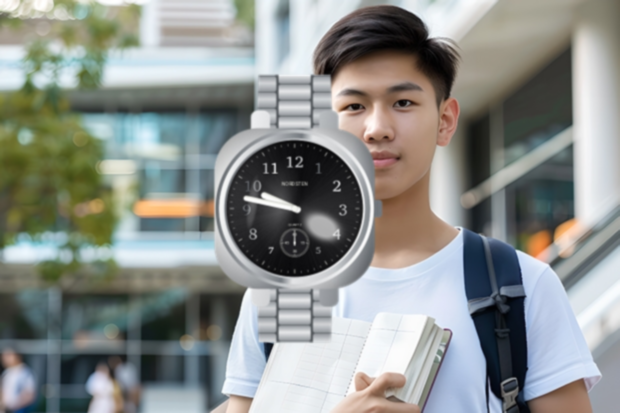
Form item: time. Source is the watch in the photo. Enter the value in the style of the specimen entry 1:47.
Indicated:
9:47
